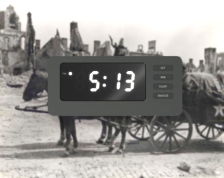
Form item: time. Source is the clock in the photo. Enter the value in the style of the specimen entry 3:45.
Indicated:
5:13
